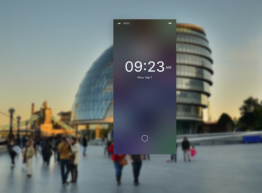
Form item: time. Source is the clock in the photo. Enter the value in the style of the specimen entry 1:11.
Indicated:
9:23
